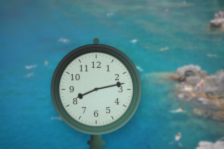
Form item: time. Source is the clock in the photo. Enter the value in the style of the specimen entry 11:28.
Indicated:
8:13
